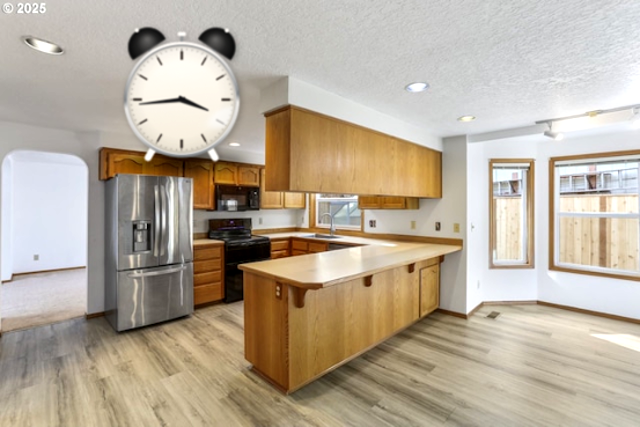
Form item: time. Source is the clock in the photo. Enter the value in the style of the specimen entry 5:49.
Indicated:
3:44
